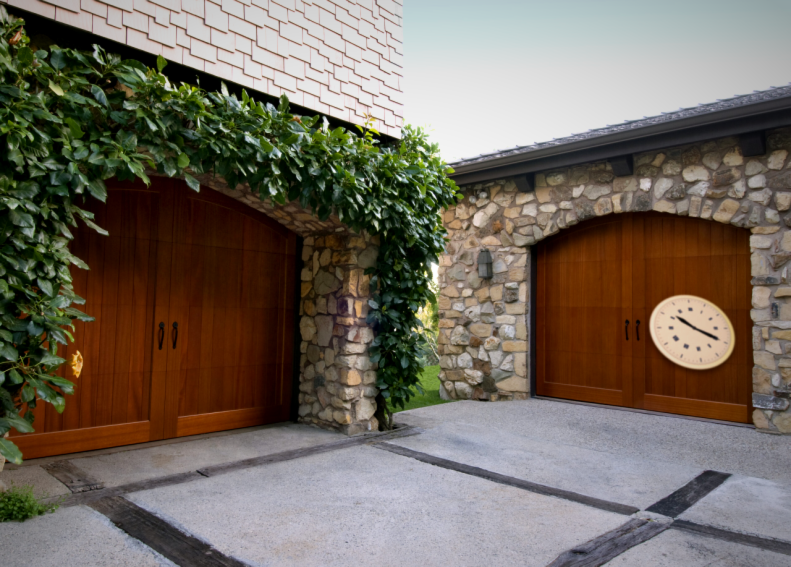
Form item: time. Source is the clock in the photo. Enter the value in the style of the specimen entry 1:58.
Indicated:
10:20
